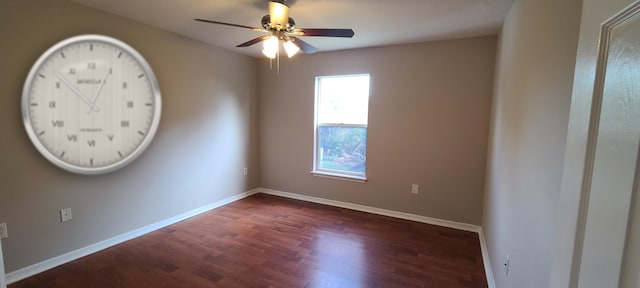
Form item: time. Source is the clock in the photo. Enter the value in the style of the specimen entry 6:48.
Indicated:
12:52
